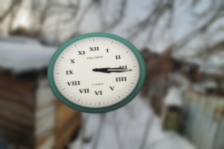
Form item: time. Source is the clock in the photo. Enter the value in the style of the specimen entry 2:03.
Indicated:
3:16
